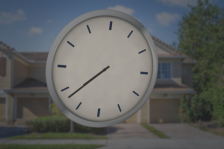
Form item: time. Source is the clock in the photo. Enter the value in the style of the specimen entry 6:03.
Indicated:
7:38
